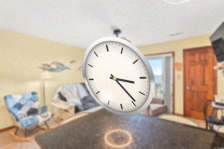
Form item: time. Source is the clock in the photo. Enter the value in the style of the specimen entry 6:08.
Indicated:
3:24
